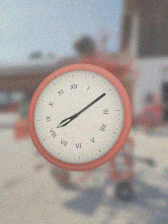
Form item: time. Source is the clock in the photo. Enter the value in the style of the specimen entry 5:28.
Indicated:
8:10
